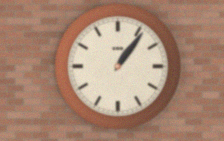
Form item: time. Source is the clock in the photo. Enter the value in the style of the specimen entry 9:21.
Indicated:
1:06
